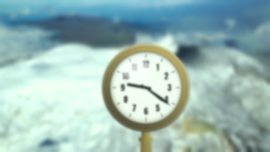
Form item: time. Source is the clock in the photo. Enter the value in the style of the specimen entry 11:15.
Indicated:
9:21
